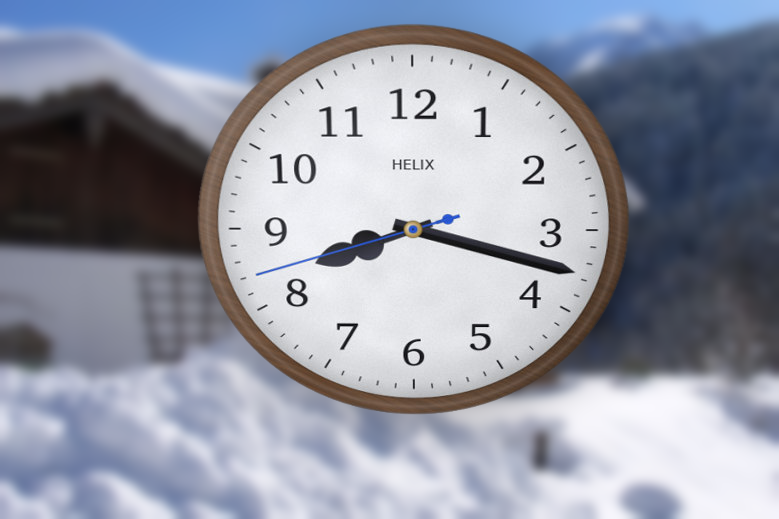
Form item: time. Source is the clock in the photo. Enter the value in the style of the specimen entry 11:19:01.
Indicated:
8:17:42
